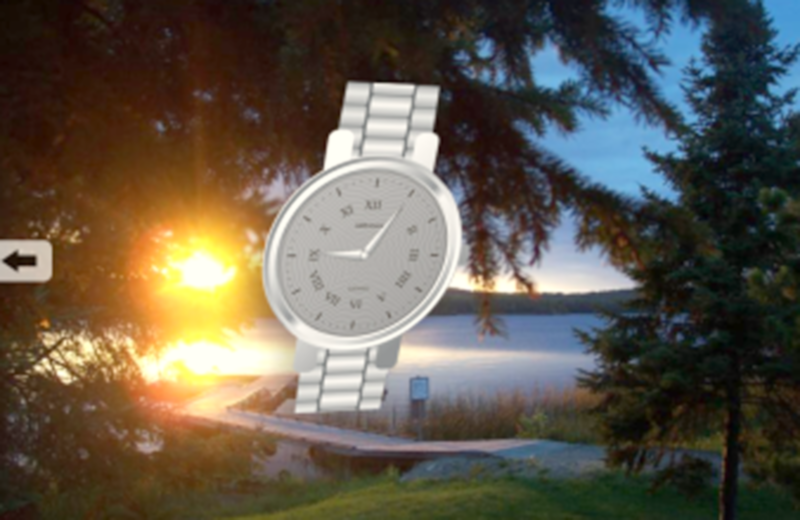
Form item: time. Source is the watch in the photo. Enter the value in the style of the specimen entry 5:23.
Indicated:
9:05
